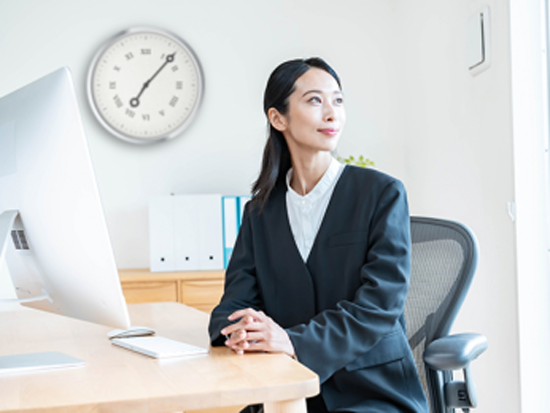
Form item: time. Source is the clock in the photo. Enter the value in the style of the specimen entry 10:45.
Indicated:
7:07
